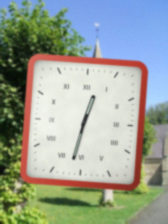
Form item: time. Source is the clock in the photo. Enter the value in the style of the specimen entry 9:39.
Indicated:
12:32
